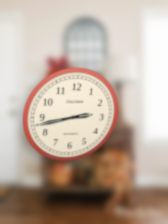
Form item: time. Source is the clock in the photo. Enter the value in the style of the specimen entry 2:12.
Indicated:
2:43
